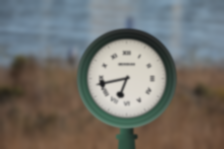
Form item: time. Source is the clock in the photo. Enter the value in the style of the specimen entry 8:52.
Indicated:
6:43
